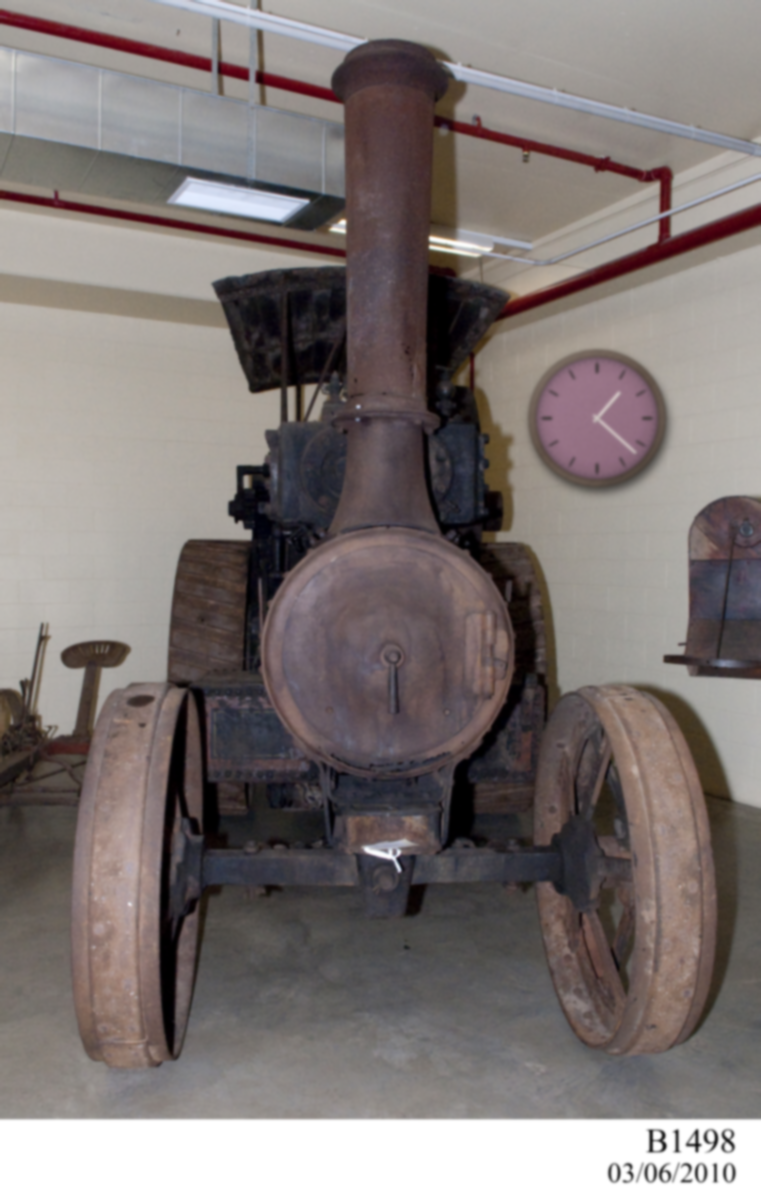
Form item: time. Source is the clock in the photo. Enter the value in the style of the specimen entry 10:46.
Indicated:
1:22
